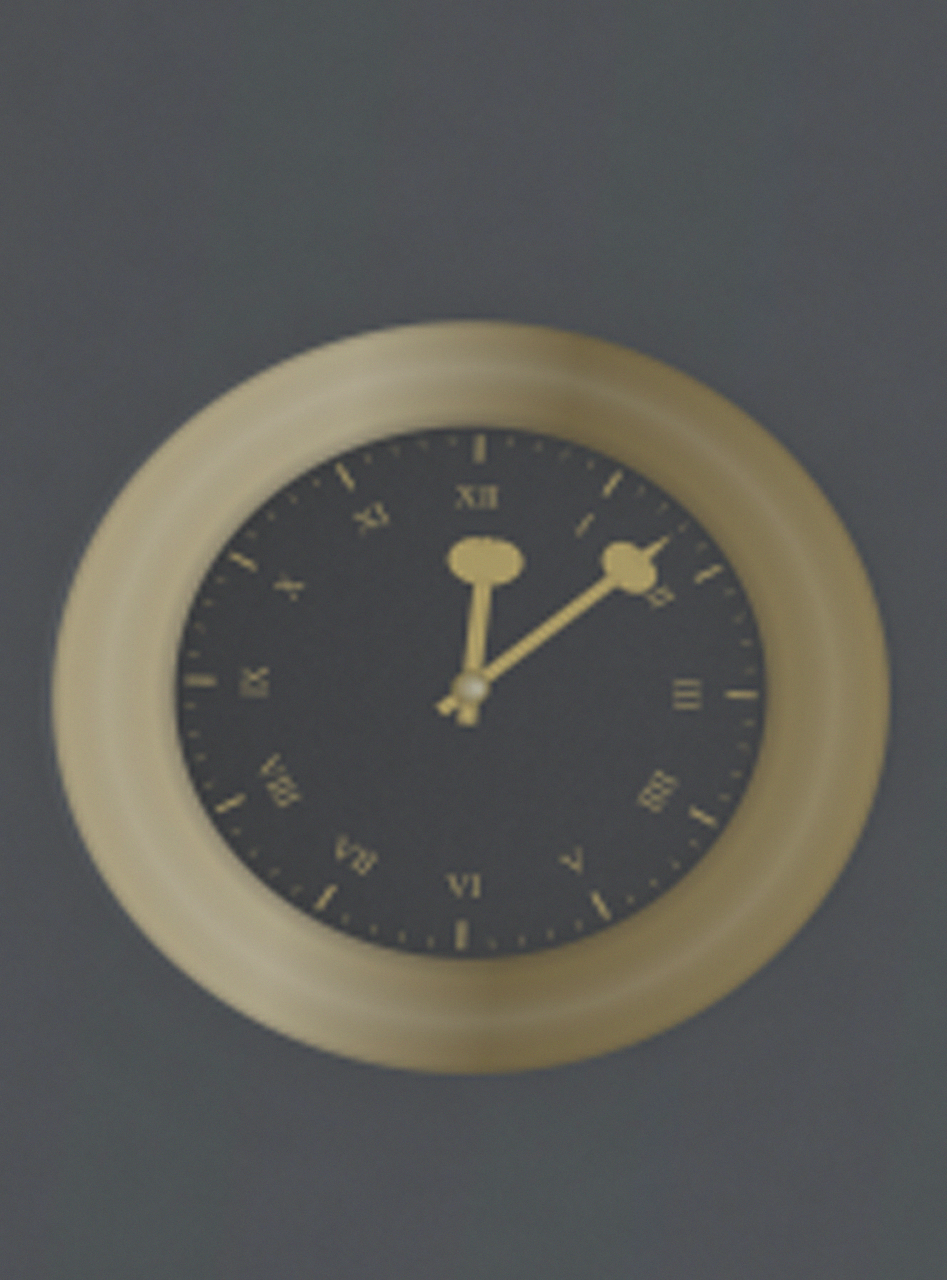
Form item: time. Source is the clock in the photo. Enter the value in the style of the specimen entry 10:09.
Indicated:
12:08
